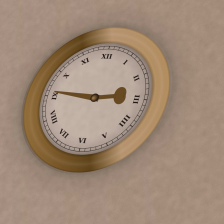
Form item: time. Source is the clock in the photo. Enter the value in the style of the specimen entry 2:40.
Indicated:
2:46
